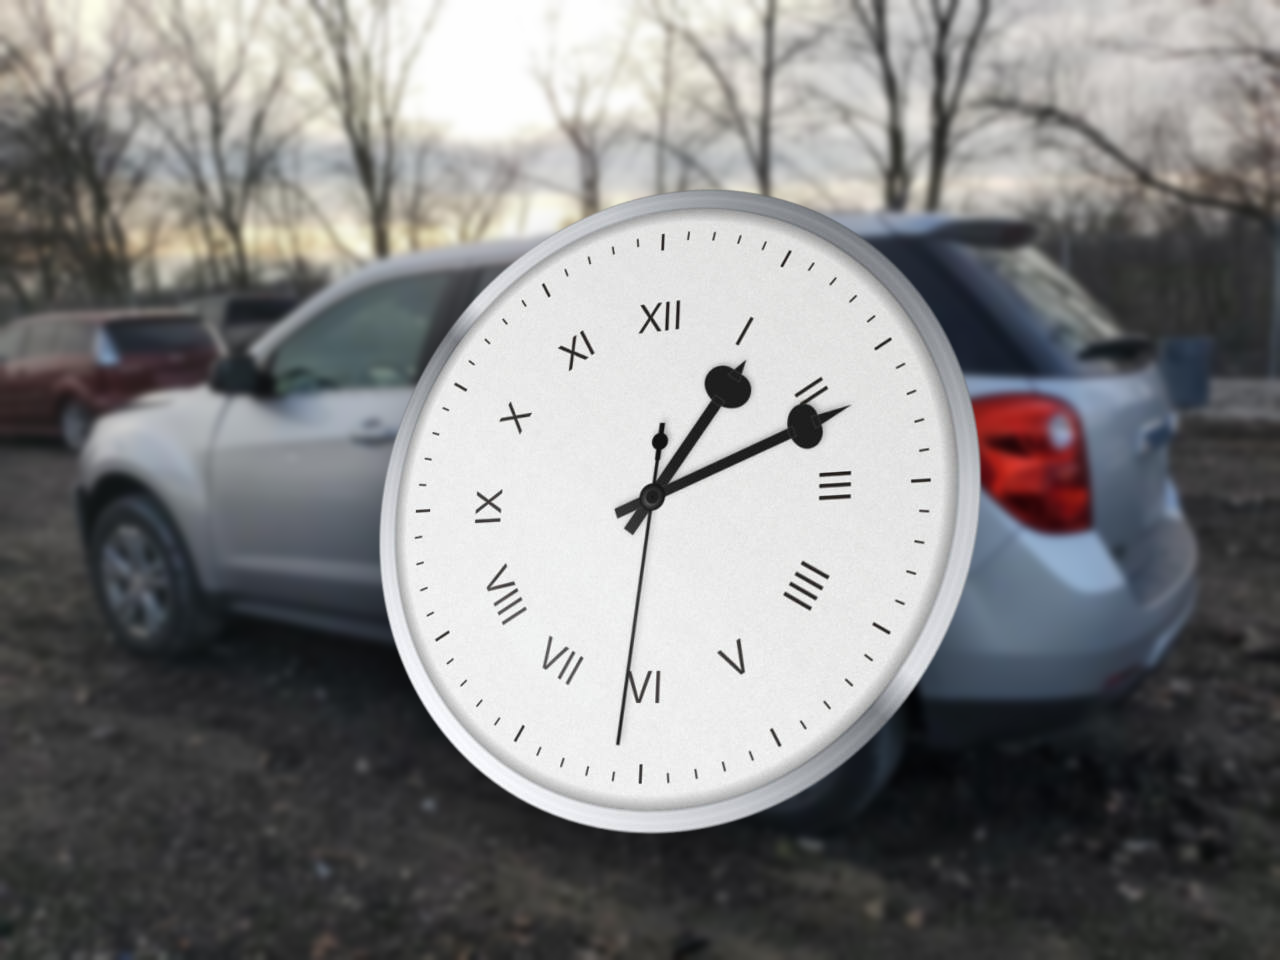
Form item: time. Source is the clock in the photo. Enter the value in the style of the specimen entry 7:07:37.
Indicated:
1:11:31
